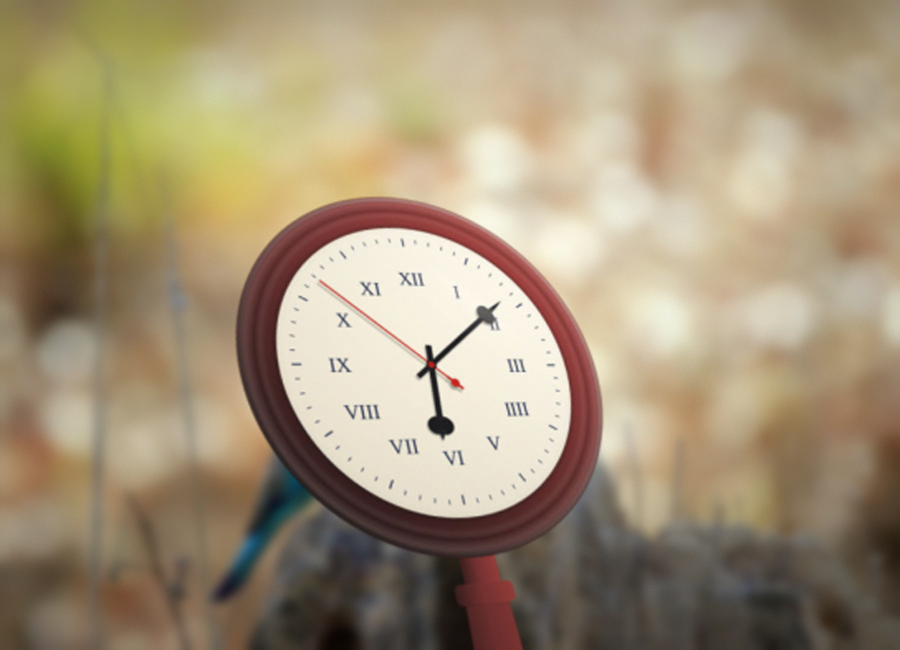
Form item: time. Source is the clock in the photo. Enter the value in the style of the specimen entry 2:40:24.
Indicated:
6:08:52
